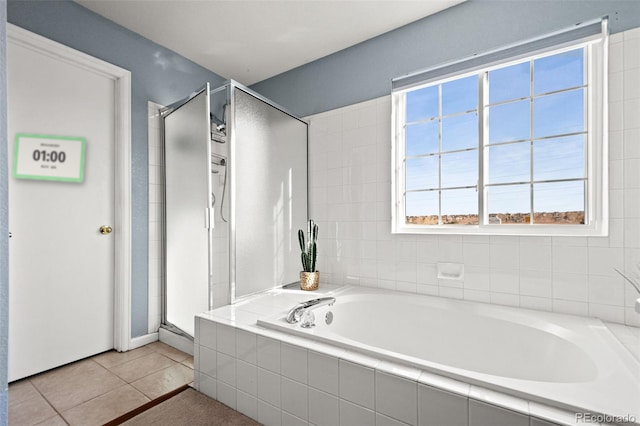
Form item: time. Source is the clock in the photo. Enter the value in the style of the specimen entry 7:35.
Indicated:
1:00
